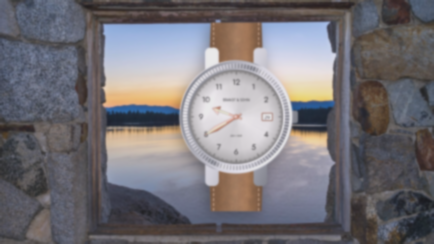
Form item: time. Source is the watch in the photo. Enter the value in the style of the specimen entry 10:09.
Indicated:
9:40
